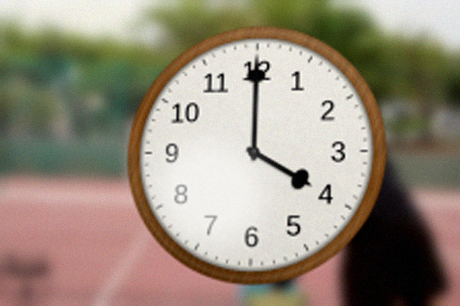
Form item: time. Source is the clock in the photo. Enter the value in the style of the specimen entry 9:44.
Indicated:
4:00
